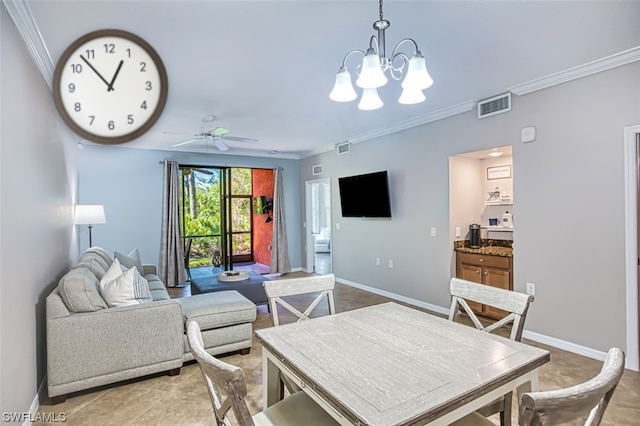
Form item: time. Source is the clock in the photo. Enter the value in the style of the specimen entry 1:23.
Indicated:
12:53
